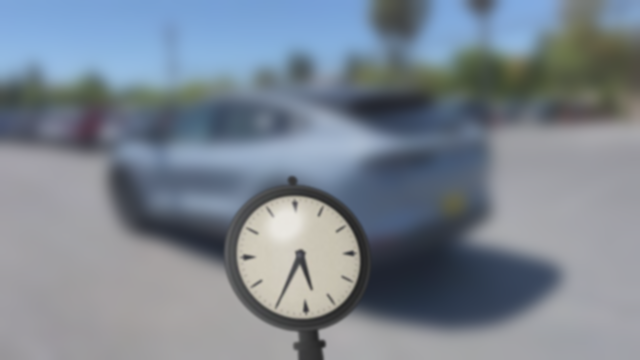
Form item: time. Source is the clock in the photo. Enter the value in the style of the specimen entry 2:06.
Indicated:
5:35
